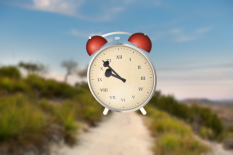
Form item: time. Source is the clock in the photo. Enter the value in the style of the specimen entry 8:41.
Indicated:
9:53
